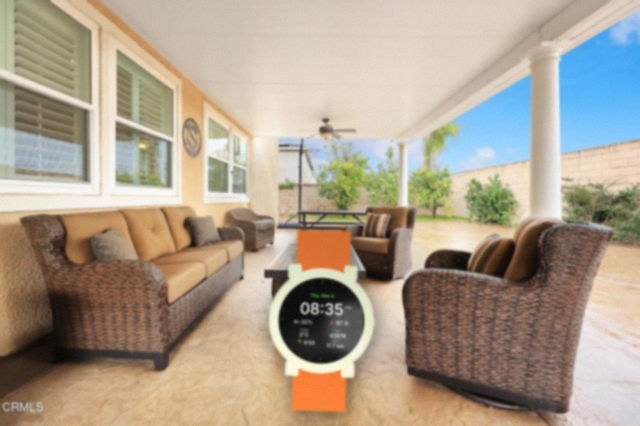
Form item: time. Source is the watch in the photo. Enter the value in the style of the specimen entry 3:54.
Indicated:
8:35
